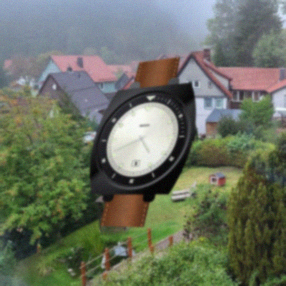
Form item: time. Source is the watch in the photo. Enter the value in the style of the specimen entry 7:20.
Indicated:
4:41
